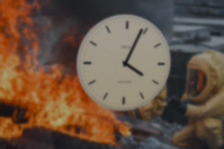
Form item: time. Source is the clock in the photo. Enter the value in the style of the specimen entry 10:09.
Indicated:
4:04
